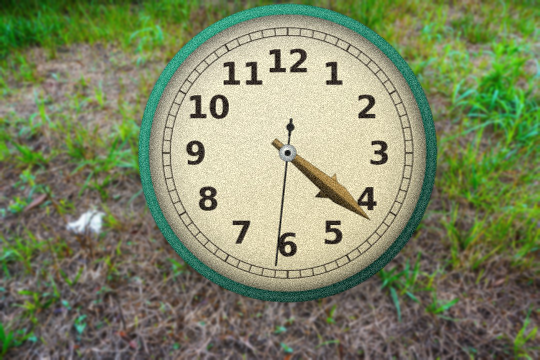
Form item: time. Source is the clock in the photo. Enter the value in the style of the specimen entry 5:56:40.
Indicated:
4:21:31
